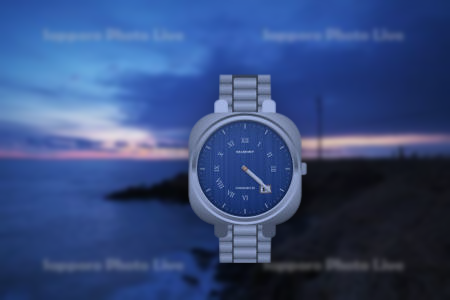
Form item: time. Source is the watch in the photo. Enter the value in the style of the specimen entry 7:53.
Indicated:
4:22
